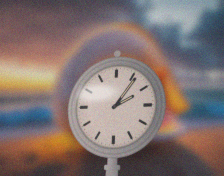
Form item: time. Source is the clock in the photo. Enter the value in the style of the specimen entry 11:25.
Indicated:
2:06
